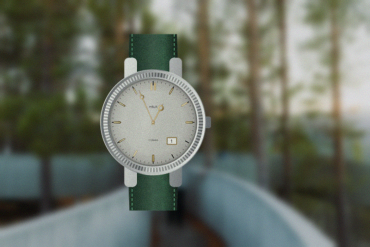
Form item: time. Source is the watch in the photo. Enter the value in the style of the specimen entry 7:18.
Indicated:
12:56
